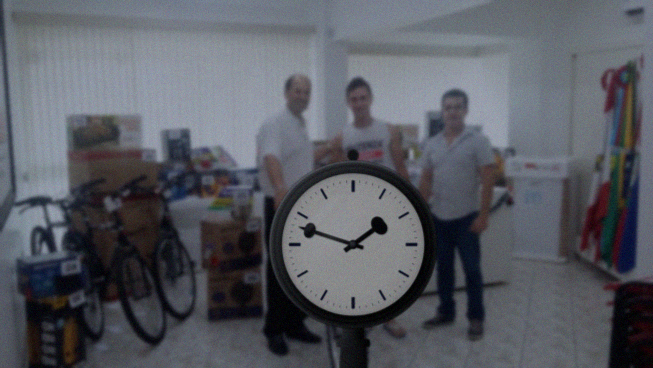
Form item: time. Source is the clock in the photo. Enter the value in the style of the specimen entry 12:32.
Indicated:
1:48
